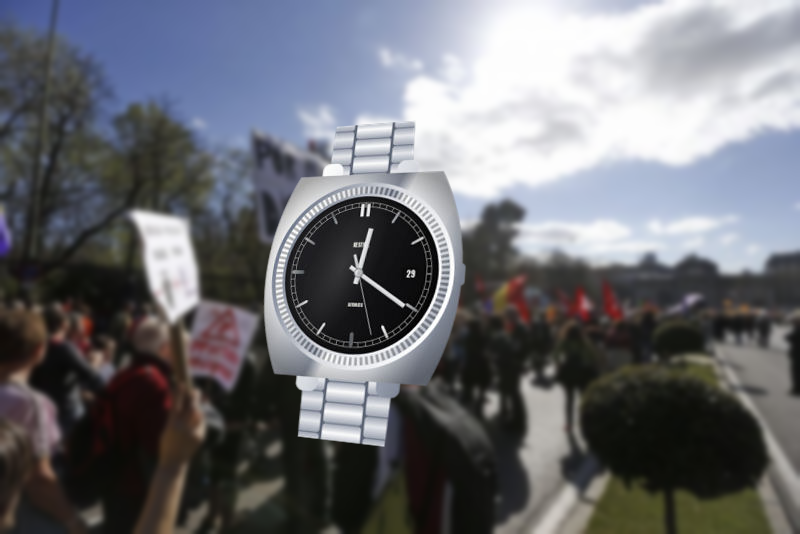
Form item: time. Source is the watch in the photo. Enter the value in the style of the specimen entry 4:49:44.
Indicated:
12:20:27
